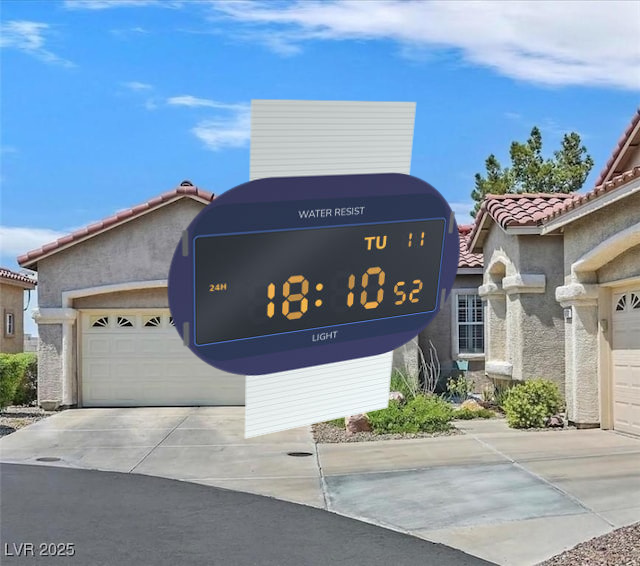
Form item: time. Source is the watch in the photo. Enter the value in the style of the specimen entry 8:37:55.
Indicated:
18:10:52
